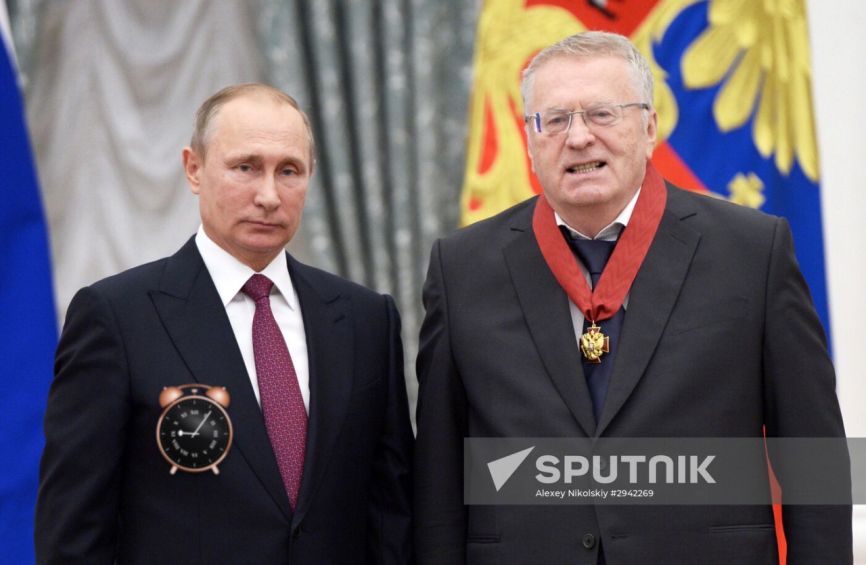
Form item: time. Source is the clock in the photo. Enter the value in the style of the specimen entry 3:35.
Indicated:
9:06
